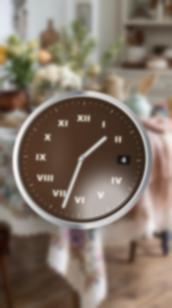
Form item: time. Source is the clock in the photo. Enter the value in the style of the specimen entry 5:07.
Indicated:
1:33
